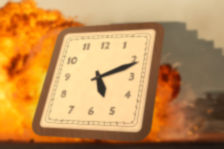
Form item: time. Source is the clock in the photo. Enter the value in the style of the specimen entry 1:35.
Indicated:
5:11
